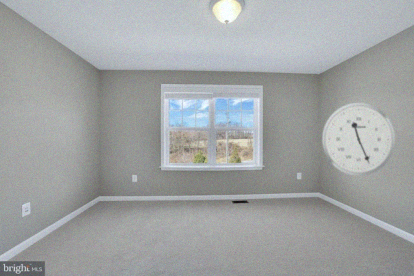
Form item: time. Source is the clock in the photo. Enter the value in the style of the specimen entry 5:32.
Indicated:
11:26
